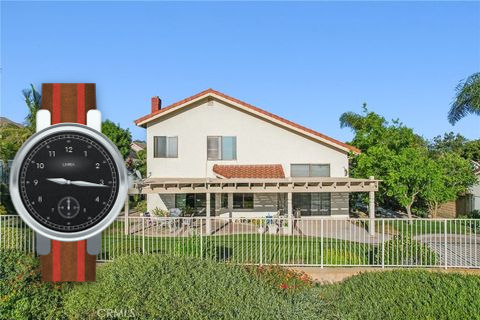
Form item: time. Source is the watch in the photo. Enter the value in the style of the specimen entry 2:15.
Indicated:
9:16
